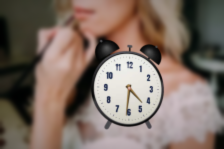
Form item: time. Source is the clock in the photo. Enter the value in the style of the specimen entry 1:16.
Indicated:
4:31
